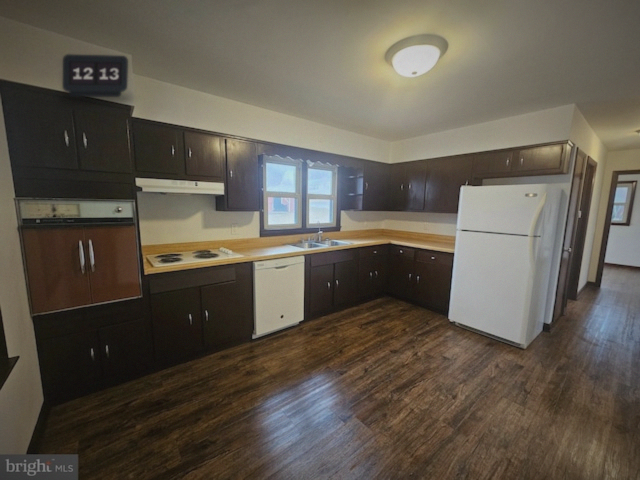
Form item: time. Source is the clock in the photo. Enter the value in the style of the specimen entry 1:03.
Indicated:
12:13
